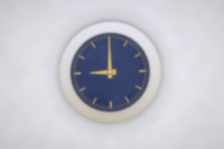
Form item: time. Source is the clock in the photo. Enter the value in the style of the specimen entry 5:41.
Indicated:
9:00
